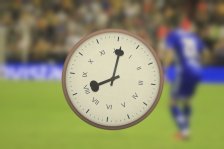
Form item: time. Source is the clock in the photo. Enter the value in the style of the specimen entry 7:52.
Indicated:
8:01
